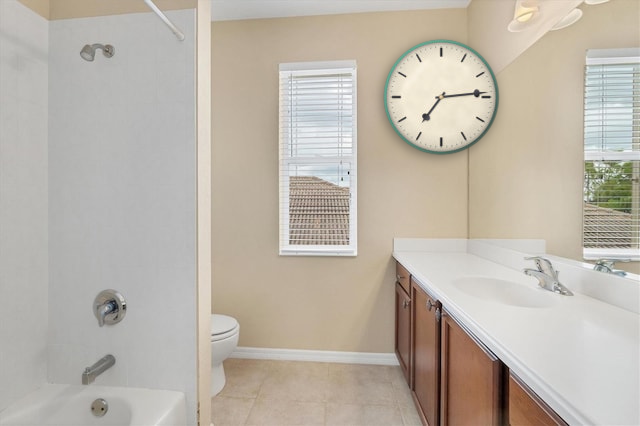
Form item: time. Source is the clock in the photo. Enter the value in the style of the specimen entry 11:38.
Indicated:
7:14
